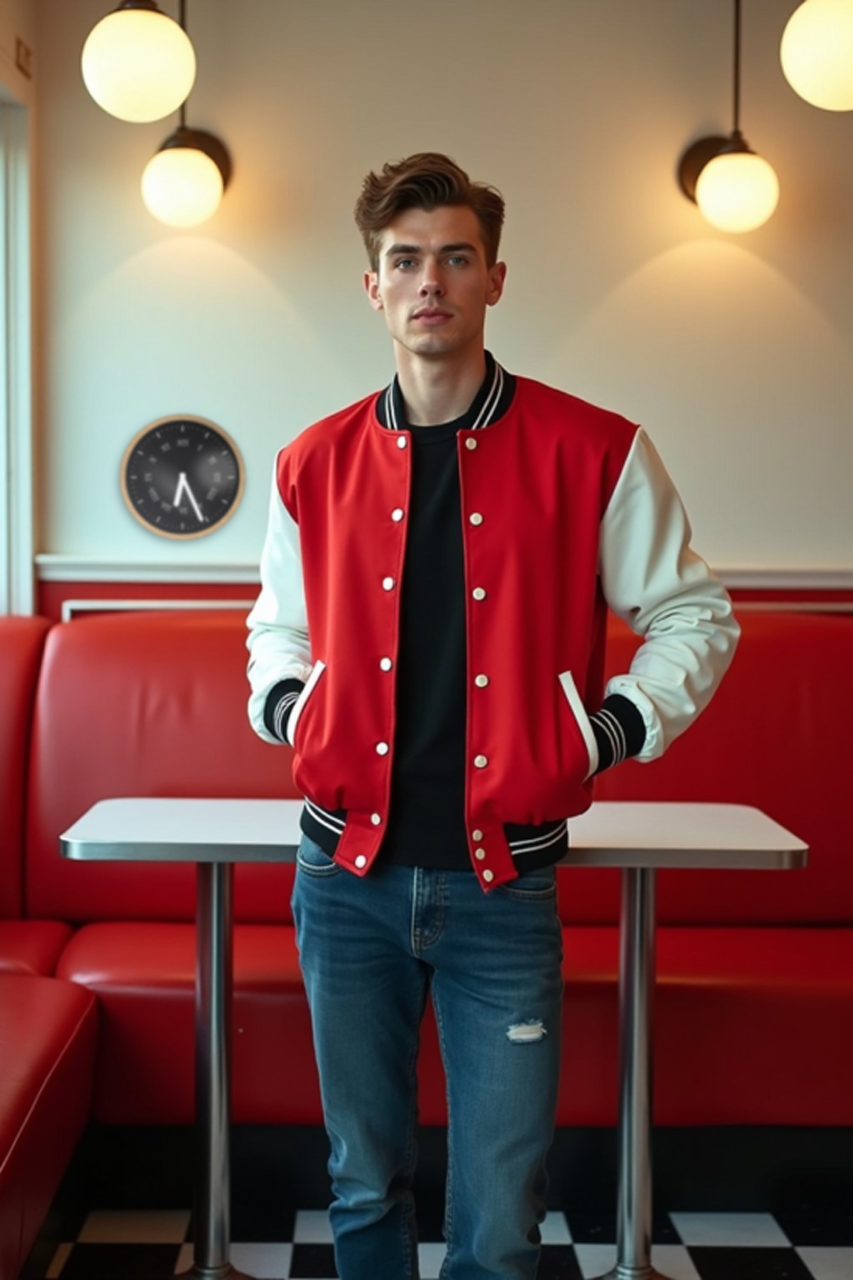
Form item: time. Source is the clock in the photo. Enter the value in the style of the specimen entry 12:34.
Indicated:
6:26
